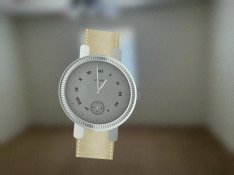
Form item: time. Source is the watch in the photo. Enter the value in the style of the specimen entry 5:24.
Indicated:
12:59
